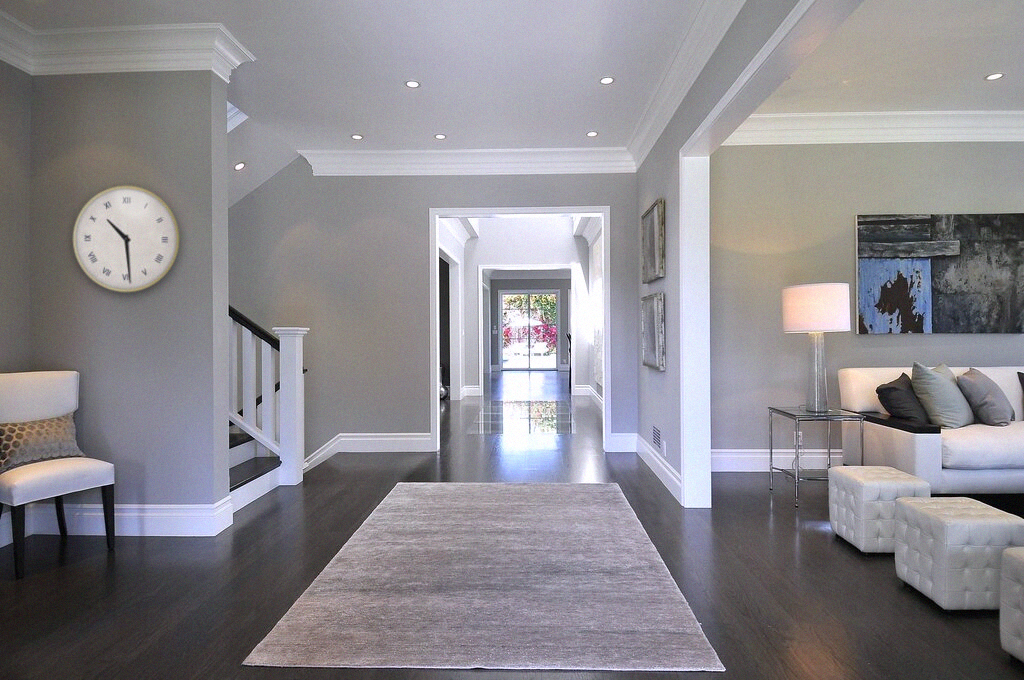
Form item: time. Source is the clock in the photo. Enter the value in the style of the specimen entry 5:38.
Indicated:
10:29
